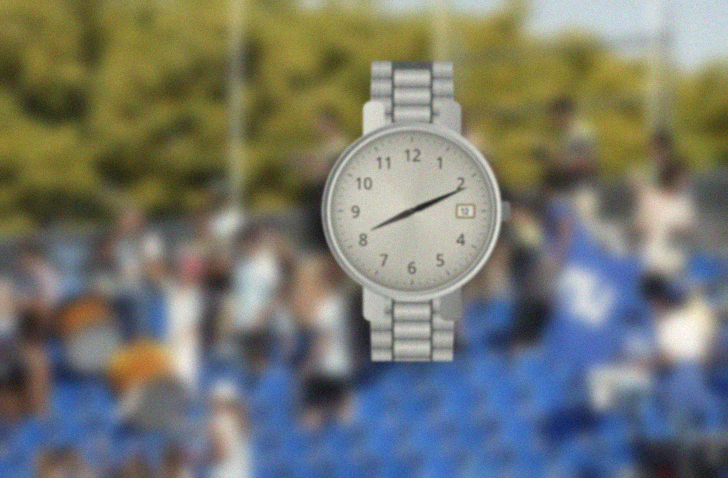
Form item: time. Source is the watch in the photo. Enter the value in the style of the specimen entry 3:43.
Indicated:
8:11
